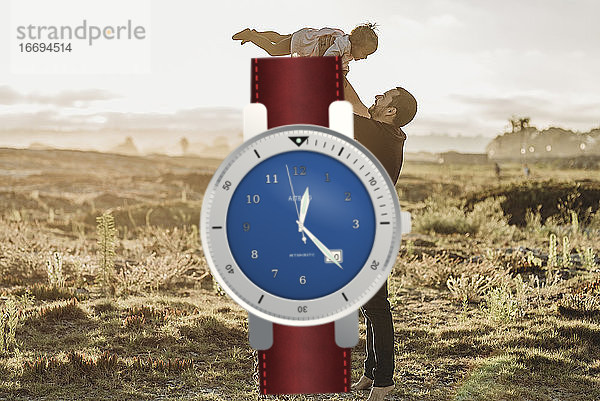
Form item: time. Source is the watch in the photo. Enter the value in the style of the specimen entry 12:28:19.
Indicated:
12:22:58
